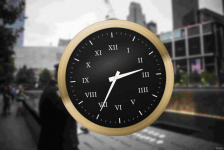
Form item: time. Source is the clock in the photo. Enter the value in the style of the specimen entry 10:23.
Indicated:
2:35
